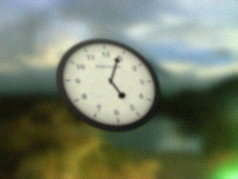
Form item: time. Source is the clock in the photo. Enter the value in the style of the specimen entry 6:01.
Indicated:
5:04
